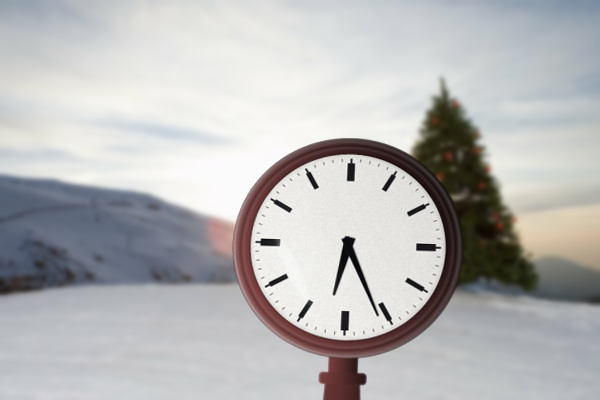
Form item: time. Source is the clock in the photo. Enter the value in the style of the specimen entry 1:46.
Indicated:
6:26
